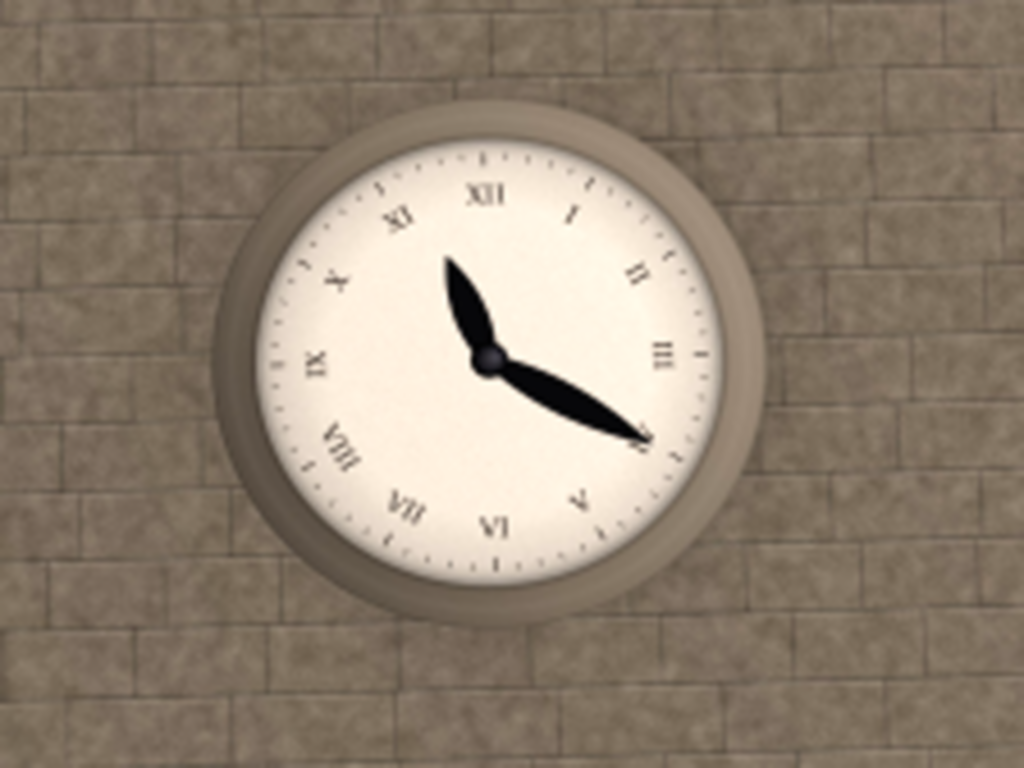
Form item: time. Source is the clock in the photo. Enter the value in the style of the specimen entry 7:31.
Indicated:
11:20
